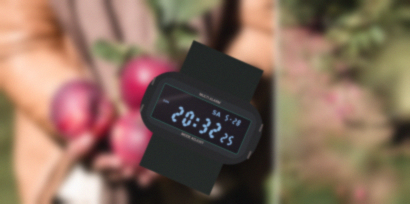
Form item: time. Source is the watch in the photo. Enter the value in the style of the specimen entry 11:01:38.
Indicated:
20:32:25
